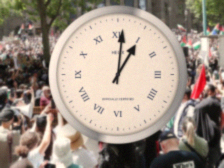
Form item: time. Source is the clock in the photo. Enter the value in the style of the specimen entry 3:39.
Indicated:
1:01
